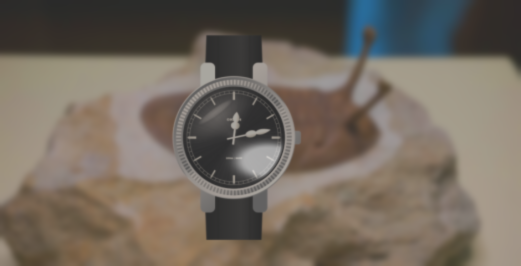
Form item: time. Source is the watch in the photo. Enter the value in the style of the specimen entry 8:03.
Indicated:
12:13
